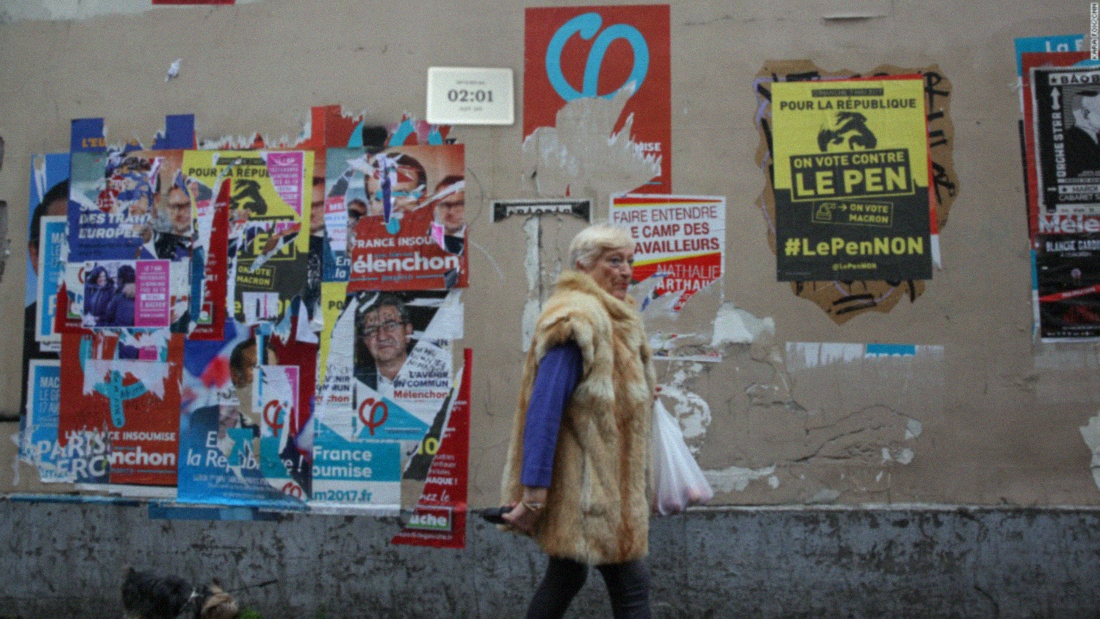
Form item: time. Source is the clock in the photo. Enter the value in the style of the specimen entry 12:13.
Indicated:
2:01
